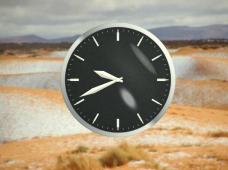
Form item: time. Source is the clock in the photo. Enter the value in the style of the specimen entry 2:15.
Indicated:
9:41
